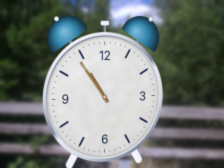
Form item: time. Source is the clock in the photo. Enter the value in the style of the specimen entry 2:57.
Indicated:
10:54
